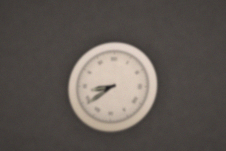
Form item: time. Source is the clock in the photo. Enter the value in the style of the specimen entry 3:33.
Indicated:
8:39
